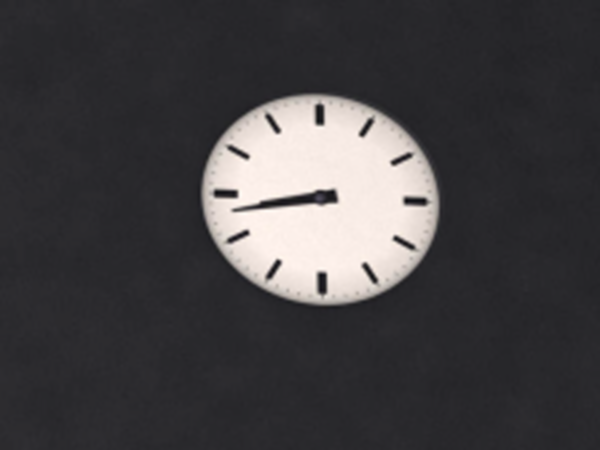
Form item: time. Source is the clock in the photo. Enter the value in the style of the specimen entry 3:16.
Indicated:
8:43
